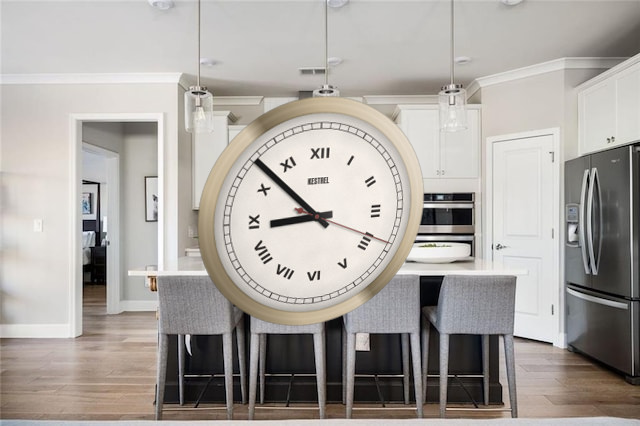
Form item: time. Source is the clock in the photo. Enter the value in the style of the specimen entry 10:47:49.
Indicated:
8:52:19
